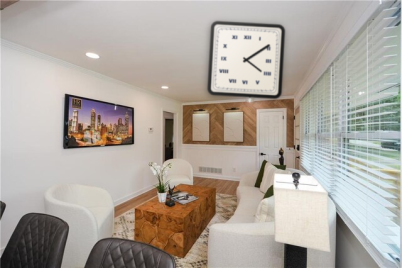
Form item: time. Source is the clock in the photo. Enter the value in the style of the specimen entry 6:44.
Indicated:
4:09
